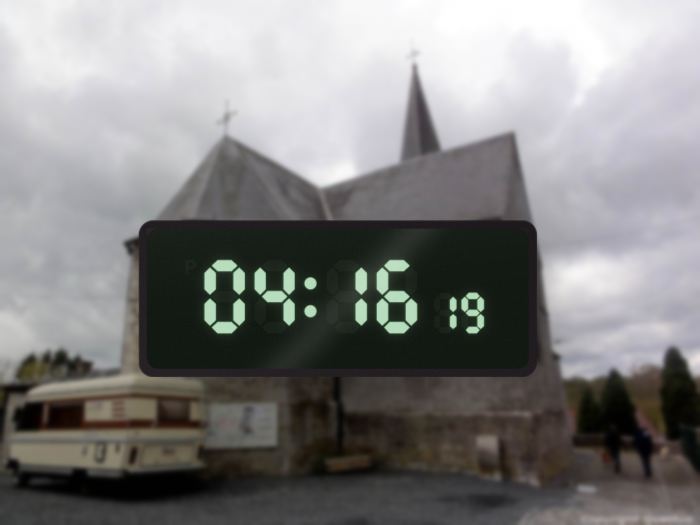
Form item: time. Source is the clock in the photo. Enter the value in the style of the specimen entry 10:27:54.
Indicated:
4:16:19
